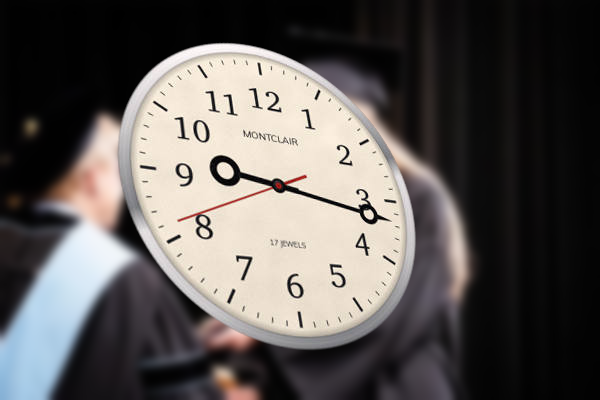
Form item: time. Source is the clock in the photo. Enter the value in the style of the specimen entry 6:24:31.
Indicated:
9:16:41
